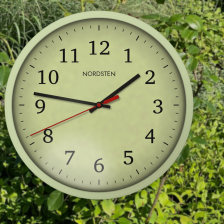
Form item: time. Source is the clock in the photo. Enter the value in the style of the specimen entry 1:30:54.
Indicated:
1:46:41
